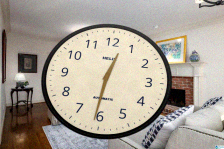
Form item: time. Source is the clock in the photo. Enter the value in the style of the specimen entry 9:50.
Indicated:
12:31
